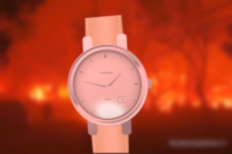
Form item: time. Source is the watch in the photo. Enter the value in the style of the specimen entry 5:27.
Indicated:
1:47
